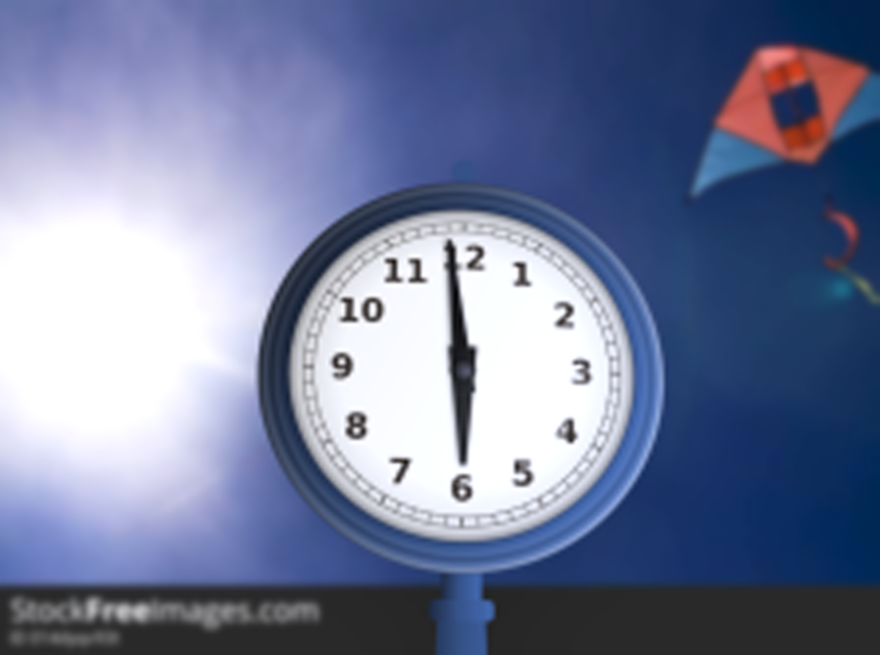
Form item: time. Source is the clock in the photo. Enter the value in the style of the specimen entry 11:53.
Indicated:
5:59
